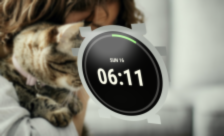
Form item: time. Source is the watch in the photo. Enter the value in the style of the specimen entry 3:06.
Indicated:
6:11
